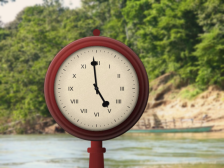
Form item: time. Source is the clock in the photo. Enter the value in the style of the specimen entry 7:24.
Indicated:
4:59
